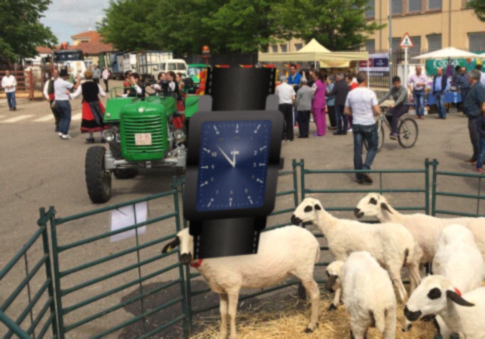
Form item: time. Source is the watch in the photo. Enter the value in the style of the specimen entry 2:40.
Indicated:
11:53
